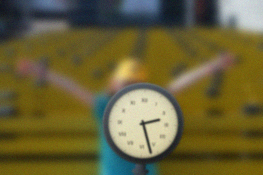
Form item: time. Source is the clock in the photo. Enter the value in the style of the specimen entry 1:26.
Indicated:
2:27
